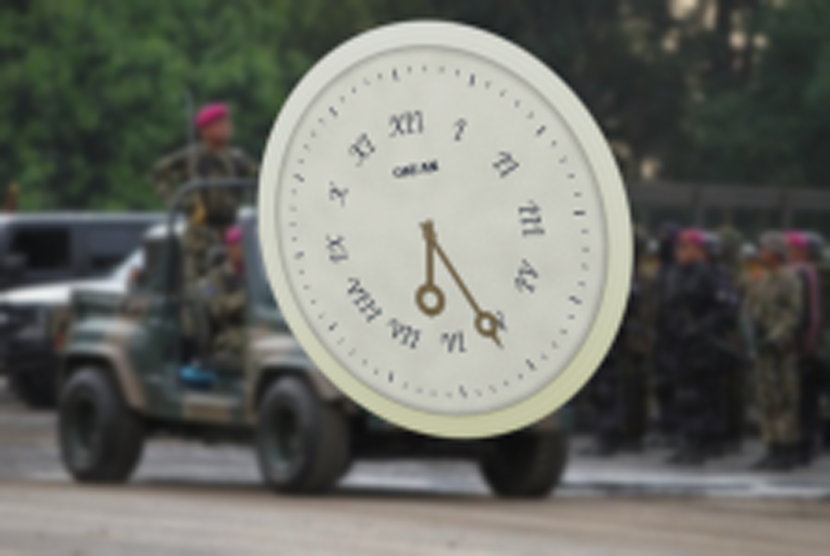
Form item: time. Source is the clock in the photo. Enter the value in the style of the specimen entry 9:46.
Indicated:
6:26
